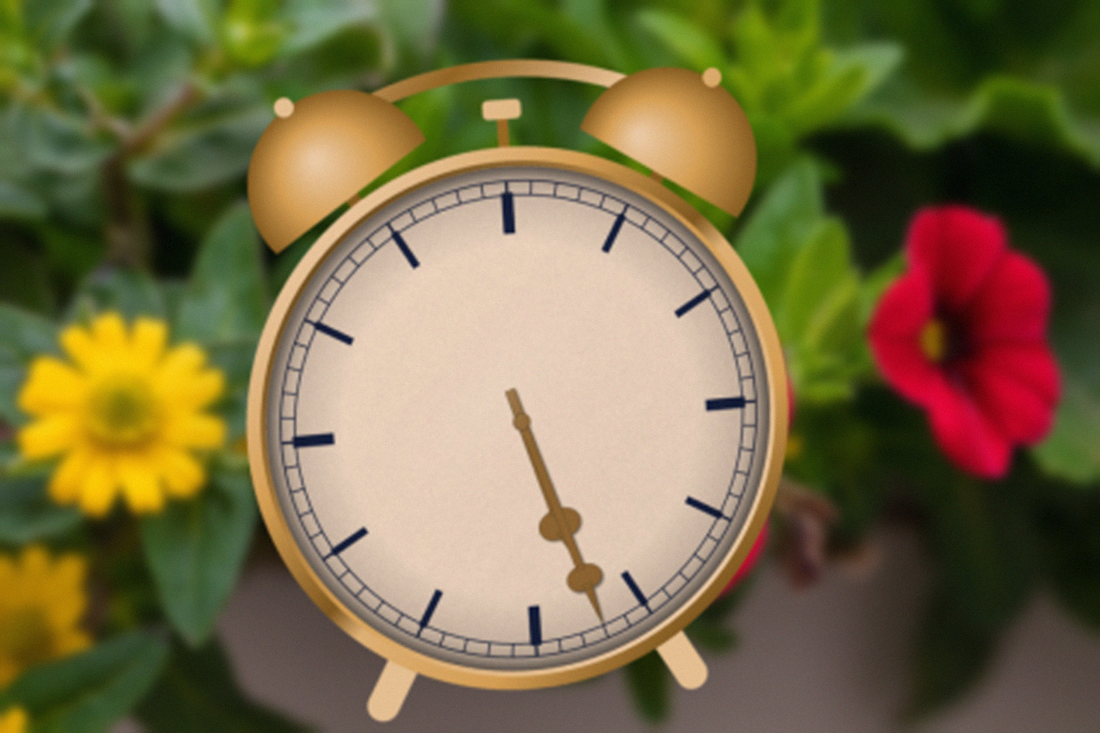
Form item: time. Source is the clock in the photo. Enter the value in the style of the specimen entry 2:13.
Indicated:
5:27
